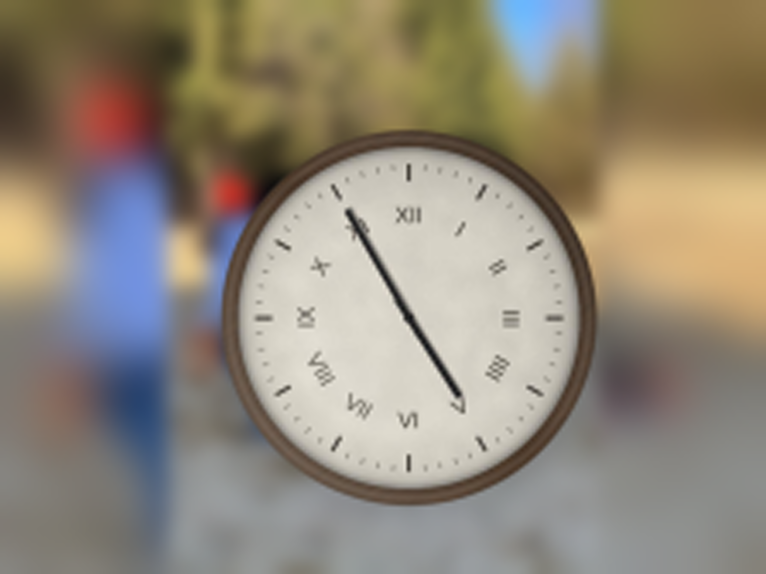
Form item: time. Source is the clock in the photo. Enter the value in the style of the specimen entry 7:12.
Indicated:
4:55
